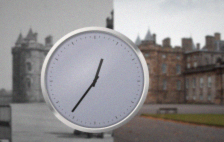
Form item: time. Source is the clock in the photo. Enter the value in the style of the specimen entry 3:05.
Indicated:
12:36
